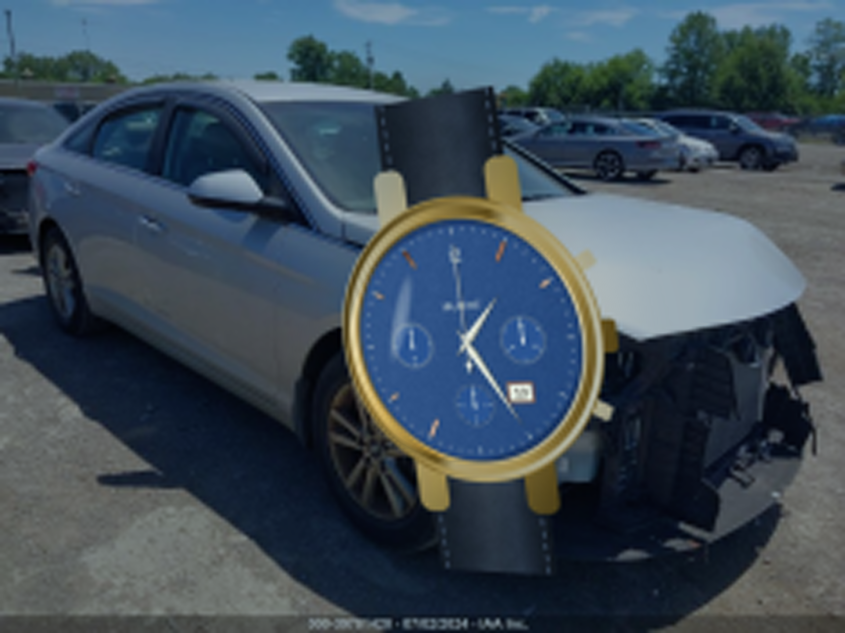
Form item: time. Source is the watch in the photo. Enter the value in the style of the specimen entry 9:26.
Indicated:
1:25
